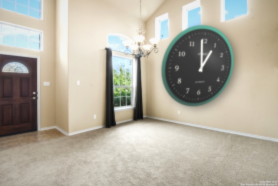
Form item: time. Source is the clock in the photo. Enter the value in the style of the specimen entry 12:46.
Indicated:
12:59
